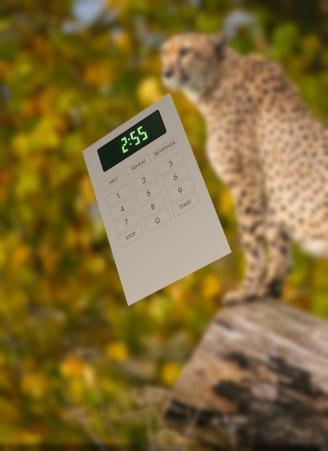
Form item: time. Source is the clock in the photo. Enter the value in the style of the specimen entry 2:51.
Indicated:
2:55
